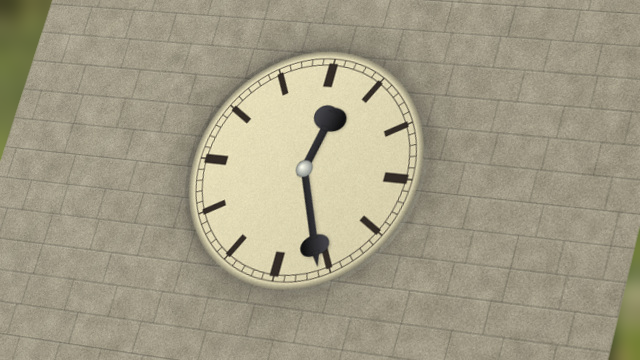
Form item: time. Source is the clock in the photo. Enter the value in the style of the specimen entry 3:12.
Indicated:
12:26
